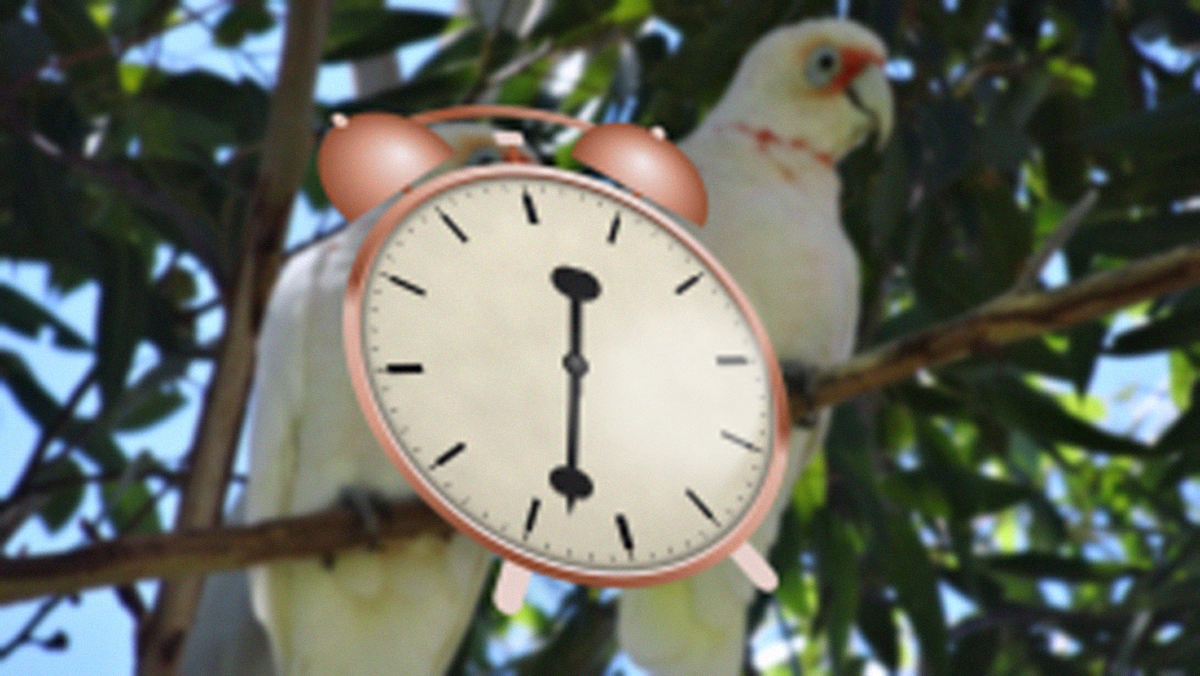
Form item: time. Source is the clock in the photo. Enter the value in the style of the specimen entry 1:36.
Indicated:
12:33
